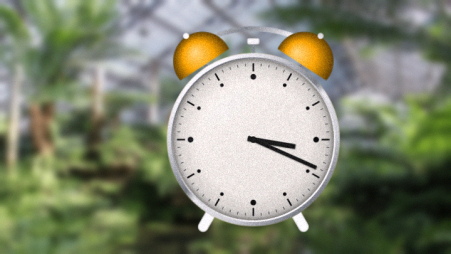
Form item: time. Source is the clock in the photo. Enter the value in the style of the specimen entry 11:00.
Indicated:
3:19
